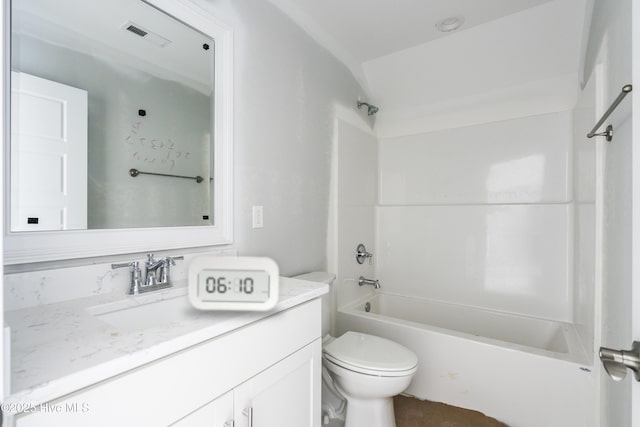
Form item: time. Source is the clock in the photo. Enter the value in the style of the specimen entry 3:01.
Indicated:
6:10
